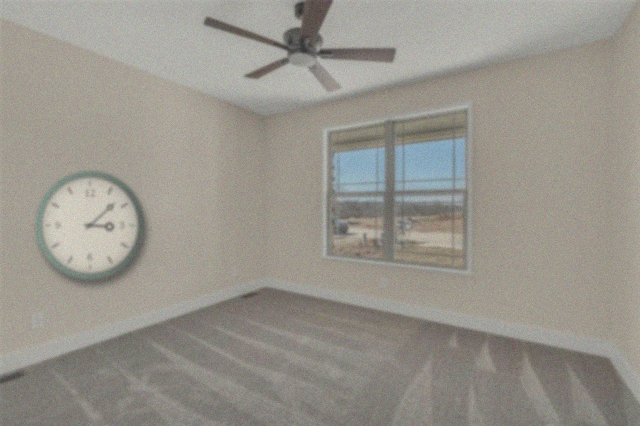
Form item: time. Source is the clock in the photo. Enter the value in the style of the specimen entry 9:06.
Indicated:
3:08
